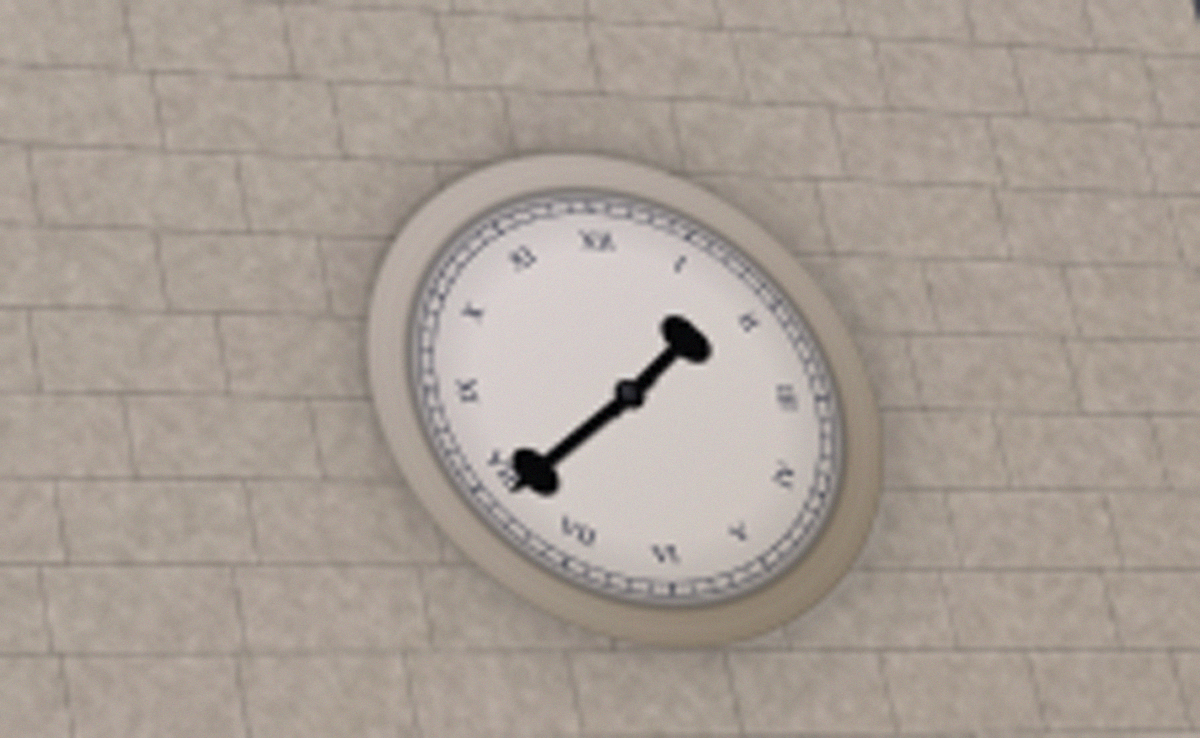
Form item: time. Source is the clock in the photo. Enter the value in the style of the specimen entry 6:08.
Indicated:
1:39
